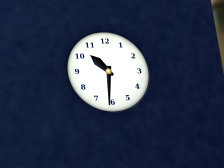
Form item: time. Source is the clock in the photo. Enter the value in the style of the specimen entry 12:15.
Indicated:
10:31
